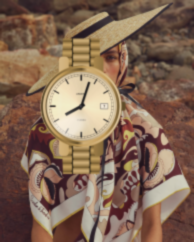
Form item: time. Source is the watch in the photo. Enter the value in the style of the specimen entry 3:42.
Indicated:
8:03
